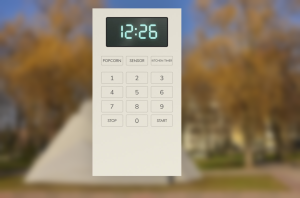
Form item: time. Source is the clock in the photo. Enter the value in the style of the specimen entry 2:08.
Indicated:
12:26
